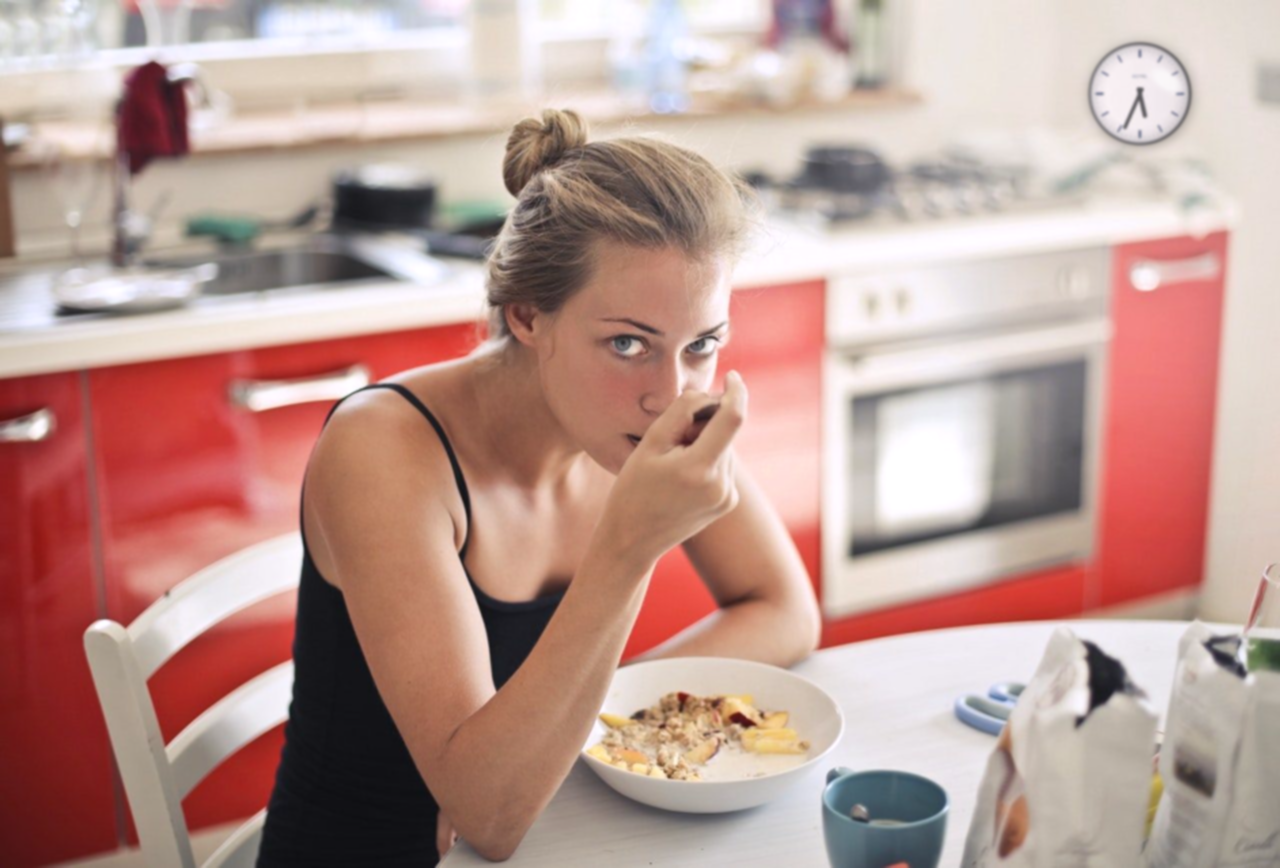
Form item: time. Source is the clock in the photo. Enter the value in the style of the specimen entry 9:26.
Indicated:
5:34
